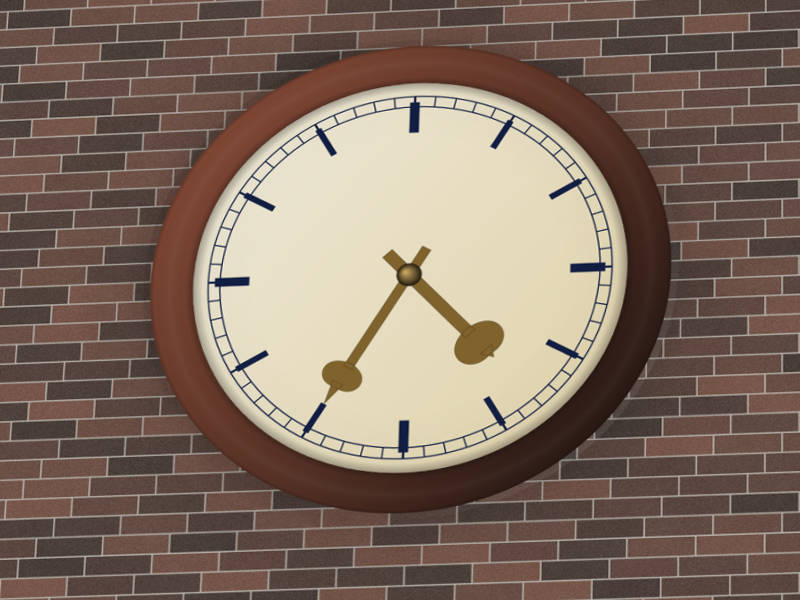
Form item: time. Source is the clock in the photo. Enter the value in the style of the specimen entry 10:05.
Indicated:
4:35
